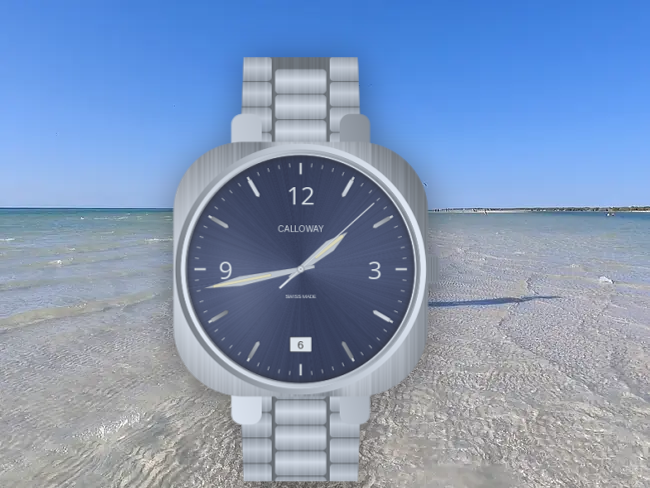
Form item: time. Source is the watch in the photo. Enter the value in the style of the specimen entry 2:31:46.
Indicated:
1:43:08
